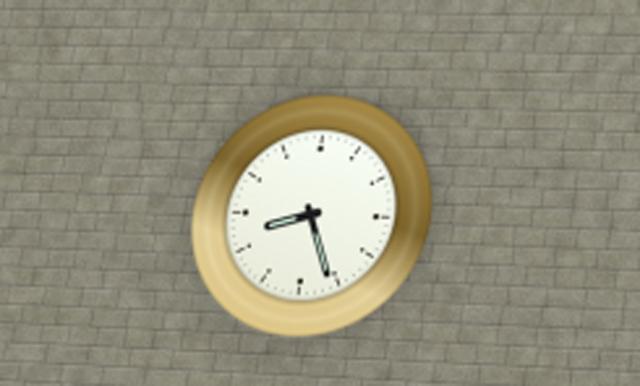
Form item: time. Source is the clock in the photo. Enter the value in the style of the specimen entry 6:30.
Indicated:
8:26
